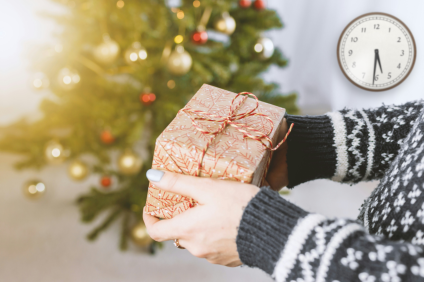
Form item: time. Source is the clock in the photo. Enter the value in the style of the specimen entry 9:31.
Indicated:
5:31
